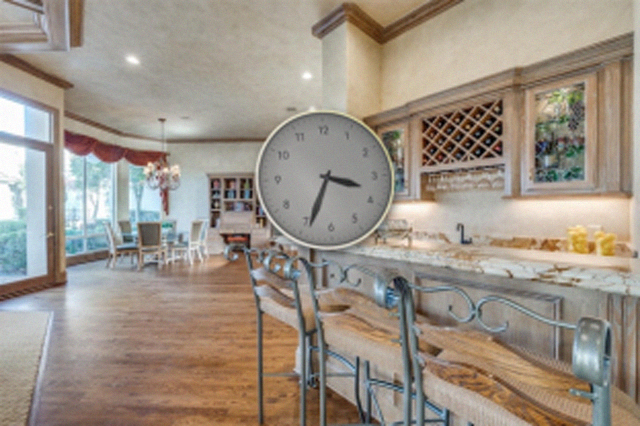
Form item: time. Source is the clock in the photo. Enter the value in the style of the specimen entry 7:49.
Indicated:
3:34
